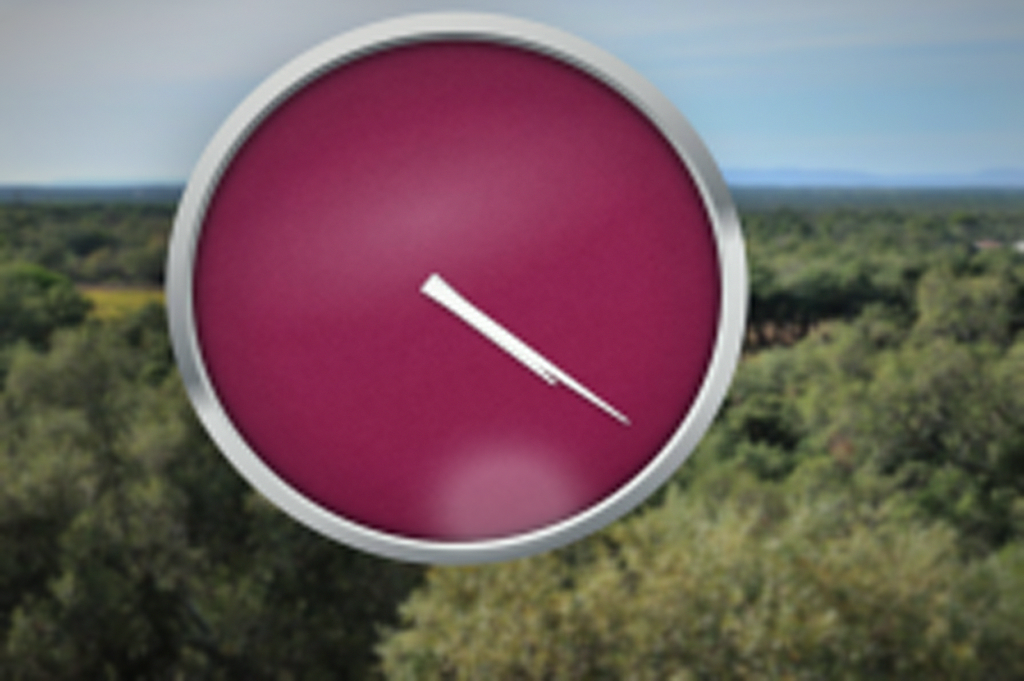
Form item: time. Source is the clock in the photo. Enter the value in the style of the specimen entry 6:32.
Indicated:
4:21
